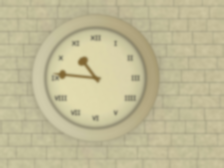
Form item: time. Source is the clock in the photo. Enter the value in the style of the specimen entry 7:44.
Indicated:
10:46
